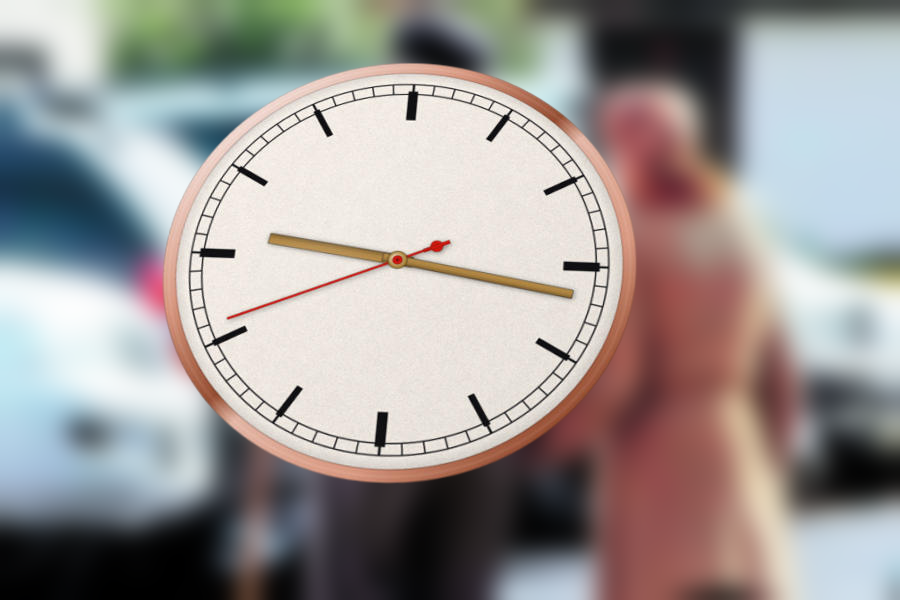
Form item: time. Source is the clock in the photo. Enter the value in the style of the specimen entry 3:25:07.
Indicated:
9:16:41
